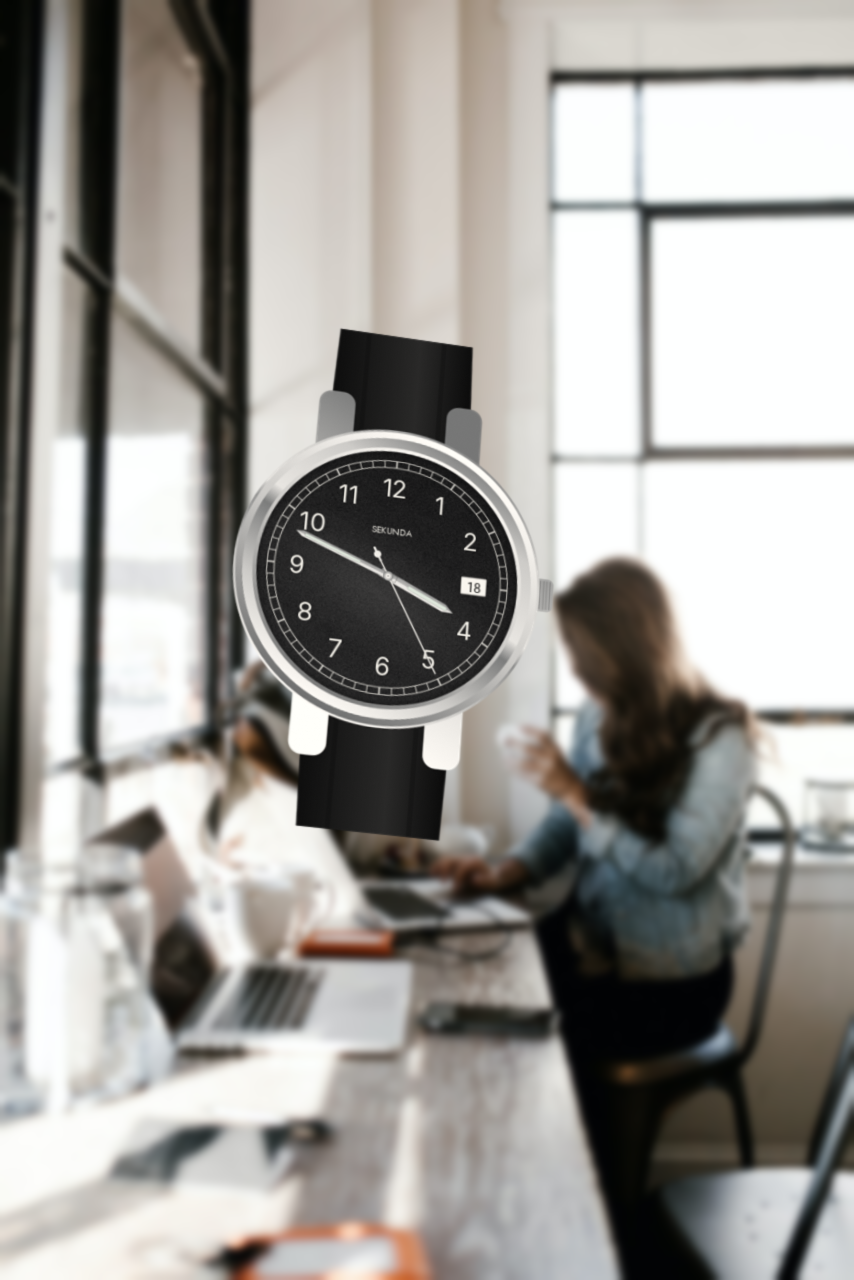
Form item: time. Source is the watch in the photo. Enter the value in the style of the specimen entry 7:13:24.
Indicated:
3:48:25
